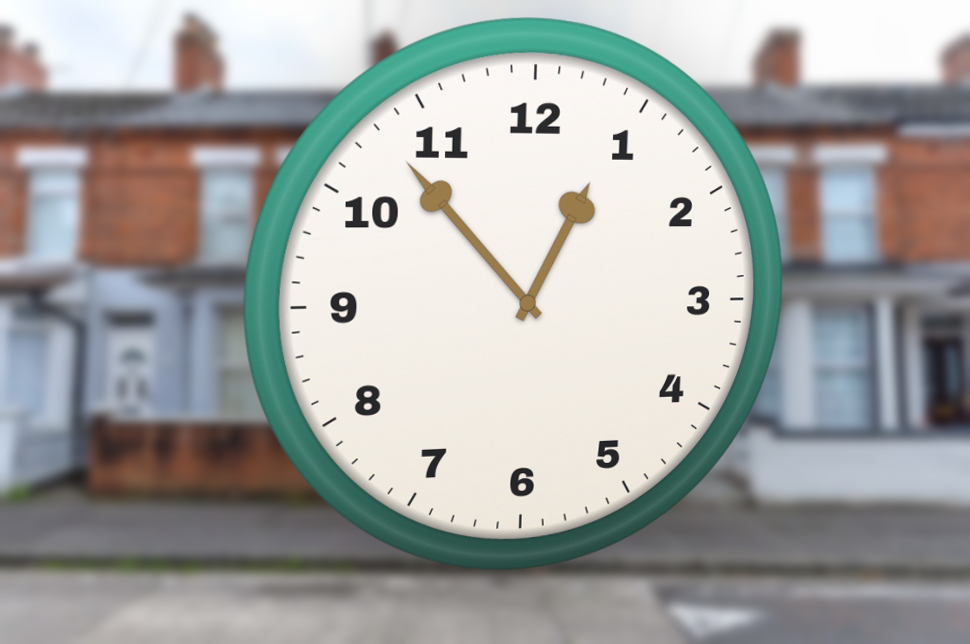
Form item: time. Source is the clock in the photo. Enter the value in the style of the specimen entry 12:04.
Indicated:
12:53
